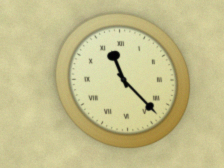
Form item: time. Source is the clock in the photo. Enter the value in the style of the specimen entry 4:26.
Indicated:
11:23
